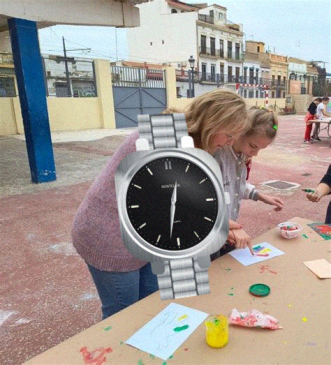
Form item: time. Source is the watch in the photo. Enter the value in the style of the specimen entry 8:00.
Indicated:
12:32
